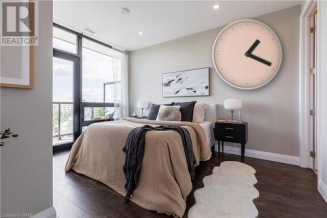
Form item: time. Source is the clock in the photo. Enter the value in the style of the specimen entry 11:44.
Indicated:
1:19
